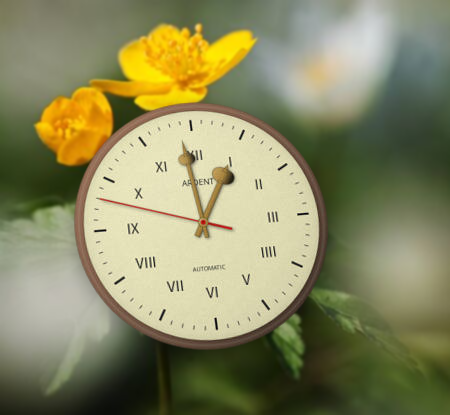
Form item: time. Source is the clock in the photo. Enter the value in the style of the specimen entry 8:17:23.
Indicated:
12:58:48
